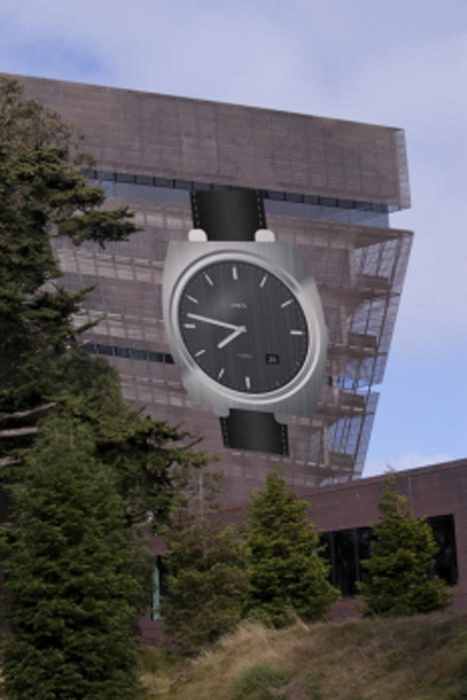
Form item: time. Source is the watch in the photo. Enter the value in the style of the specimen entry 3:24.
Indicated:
7:47
